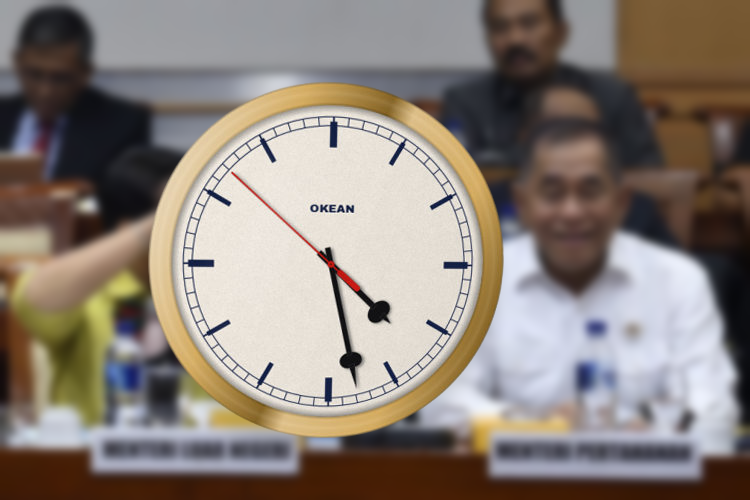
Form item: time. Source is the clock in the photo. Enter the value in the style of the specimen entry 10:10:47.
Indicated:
4:27:52
